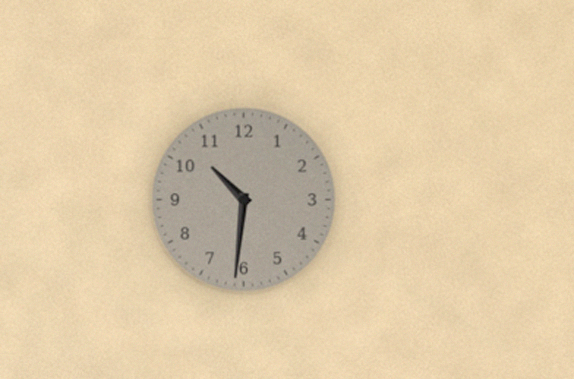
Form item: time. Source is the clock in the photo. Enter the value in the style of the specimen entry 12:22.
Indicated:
10:31
